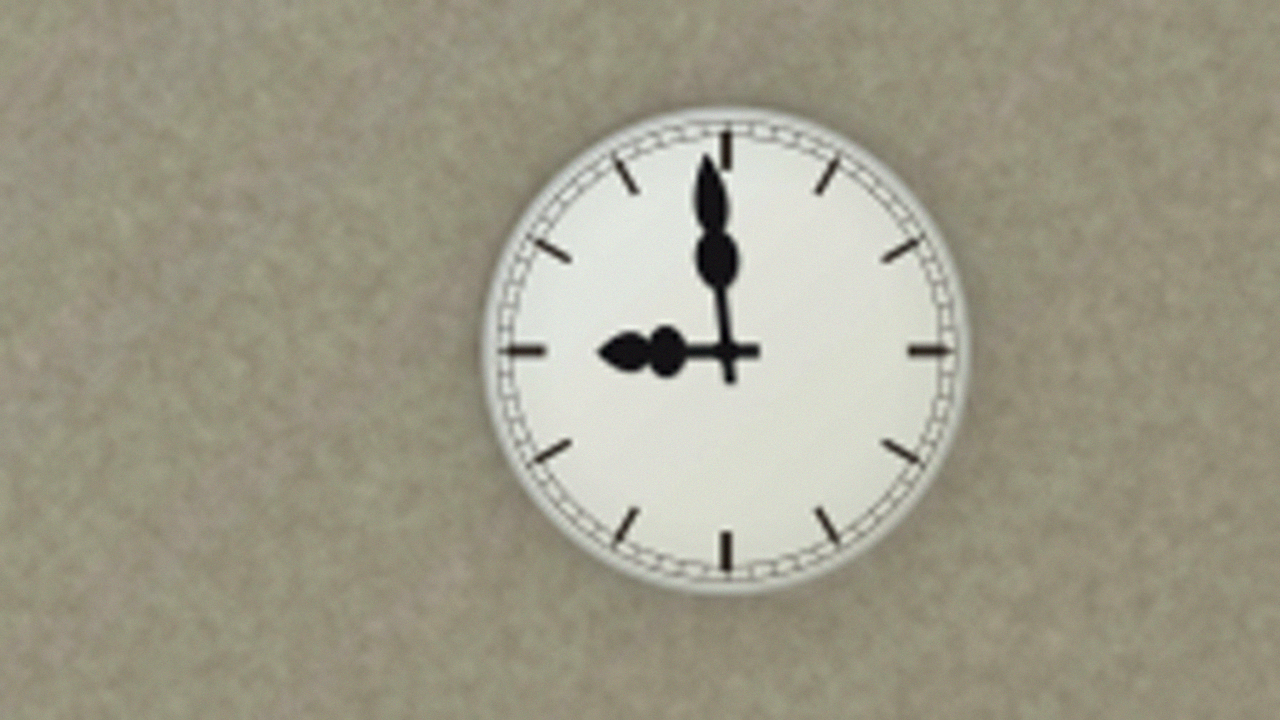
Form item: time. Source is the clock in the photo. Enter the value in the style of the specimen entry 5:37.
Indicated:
8:59
